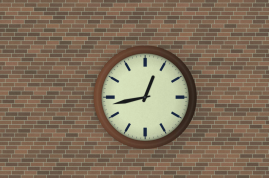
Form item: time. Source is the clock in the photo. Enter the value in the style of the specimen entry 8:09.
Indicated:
12:43
